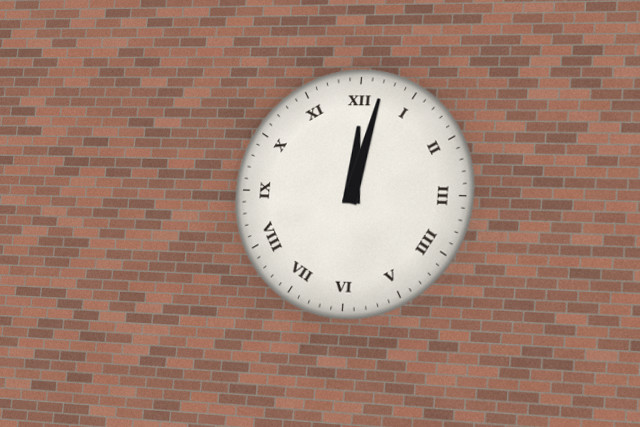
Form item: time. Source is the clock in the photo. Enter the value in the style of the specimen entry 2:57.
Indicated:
12:02
